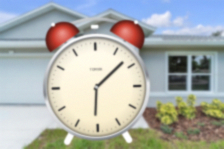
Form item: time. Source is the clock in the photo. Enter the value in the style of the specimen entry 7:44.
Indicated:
6:08
